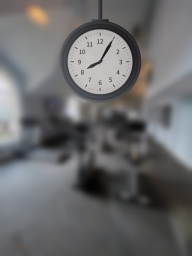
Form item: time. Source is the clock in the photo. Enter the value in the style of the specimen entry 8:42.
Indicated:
8:05
